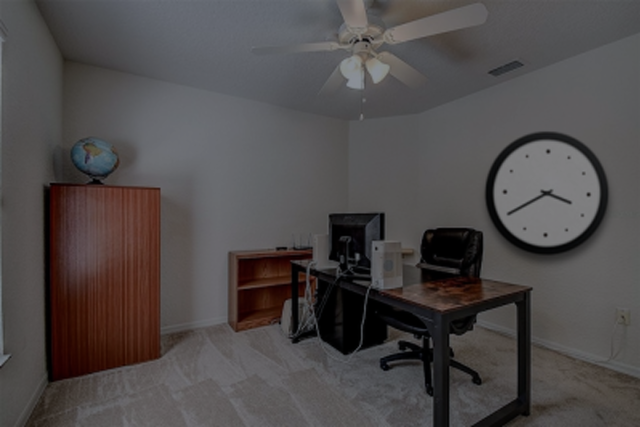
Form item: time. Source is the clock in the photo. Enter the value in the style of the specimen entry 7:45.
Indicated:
3:40
